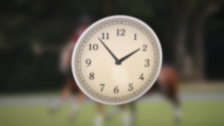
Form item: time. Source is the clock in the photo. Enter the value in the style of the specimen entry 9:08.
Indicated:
1:53
